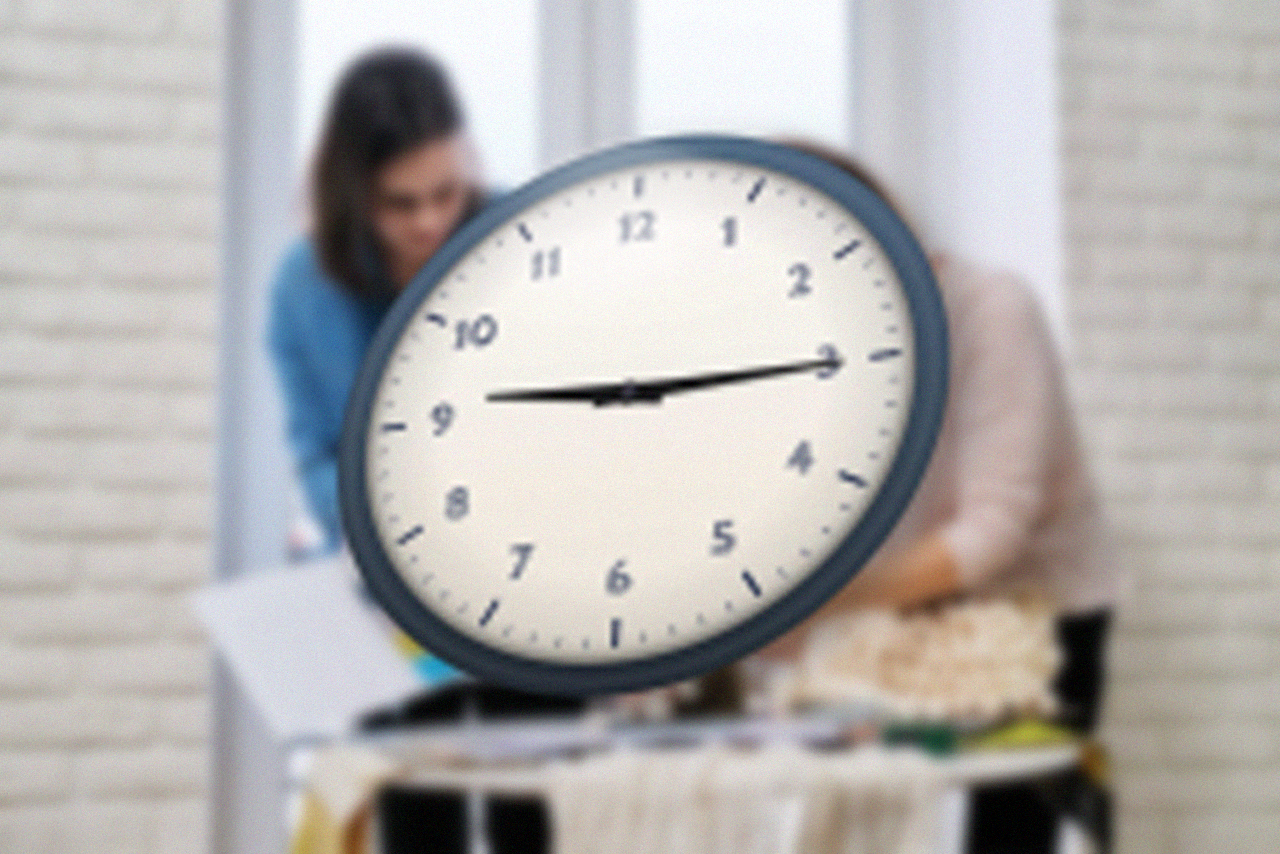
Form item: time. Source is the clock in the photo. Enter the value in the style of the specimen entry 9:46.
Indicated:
9:15
